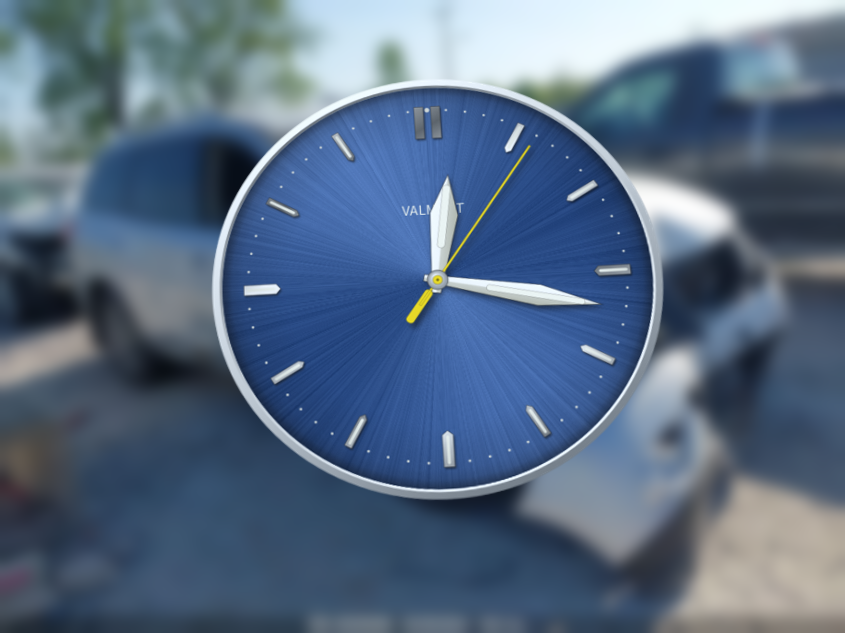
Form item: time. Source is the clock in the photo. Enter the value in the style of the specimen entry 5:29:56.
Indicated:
12:17:06
